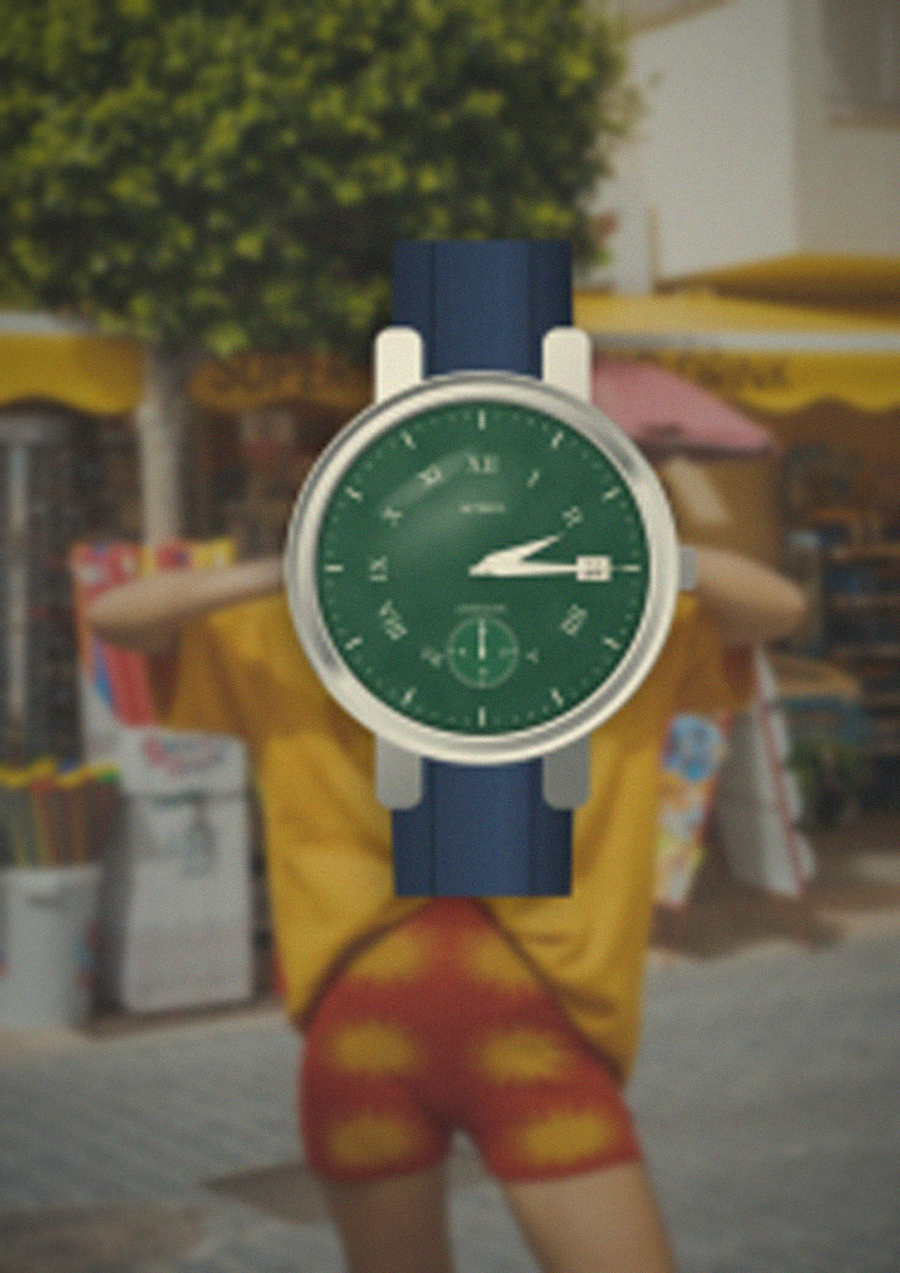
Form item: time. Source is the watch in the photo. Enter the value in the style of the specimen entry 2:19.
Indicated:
2:15
